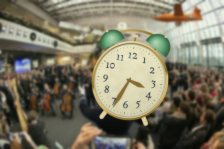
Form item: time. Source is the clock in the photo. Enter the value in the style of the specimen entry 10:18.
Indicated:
3:34
